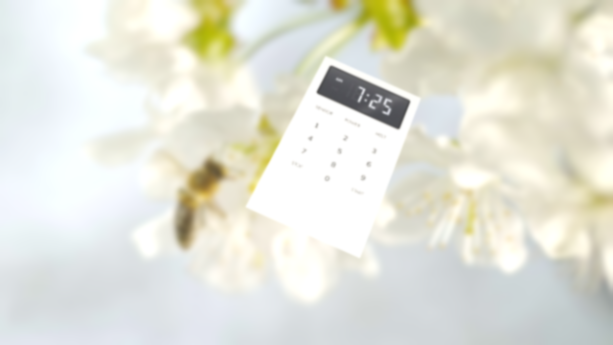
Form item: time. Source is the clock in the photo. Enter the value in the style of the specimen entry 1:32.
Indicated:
7:25
